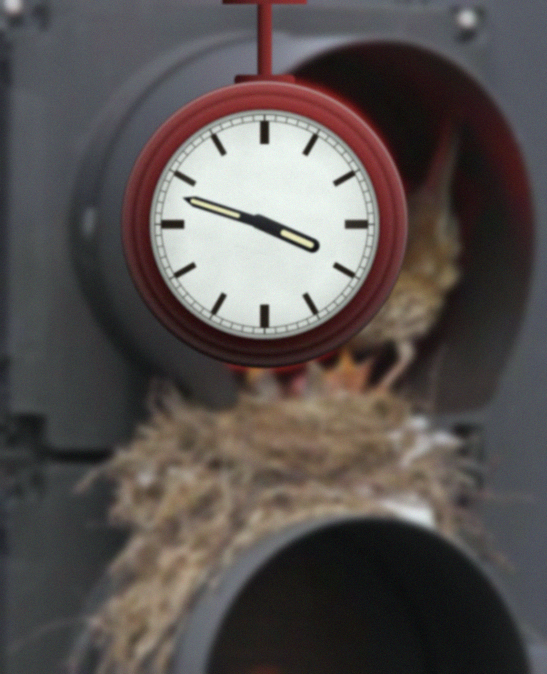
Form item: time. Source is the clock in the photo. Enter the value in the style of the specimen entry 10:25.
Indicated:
3:48
